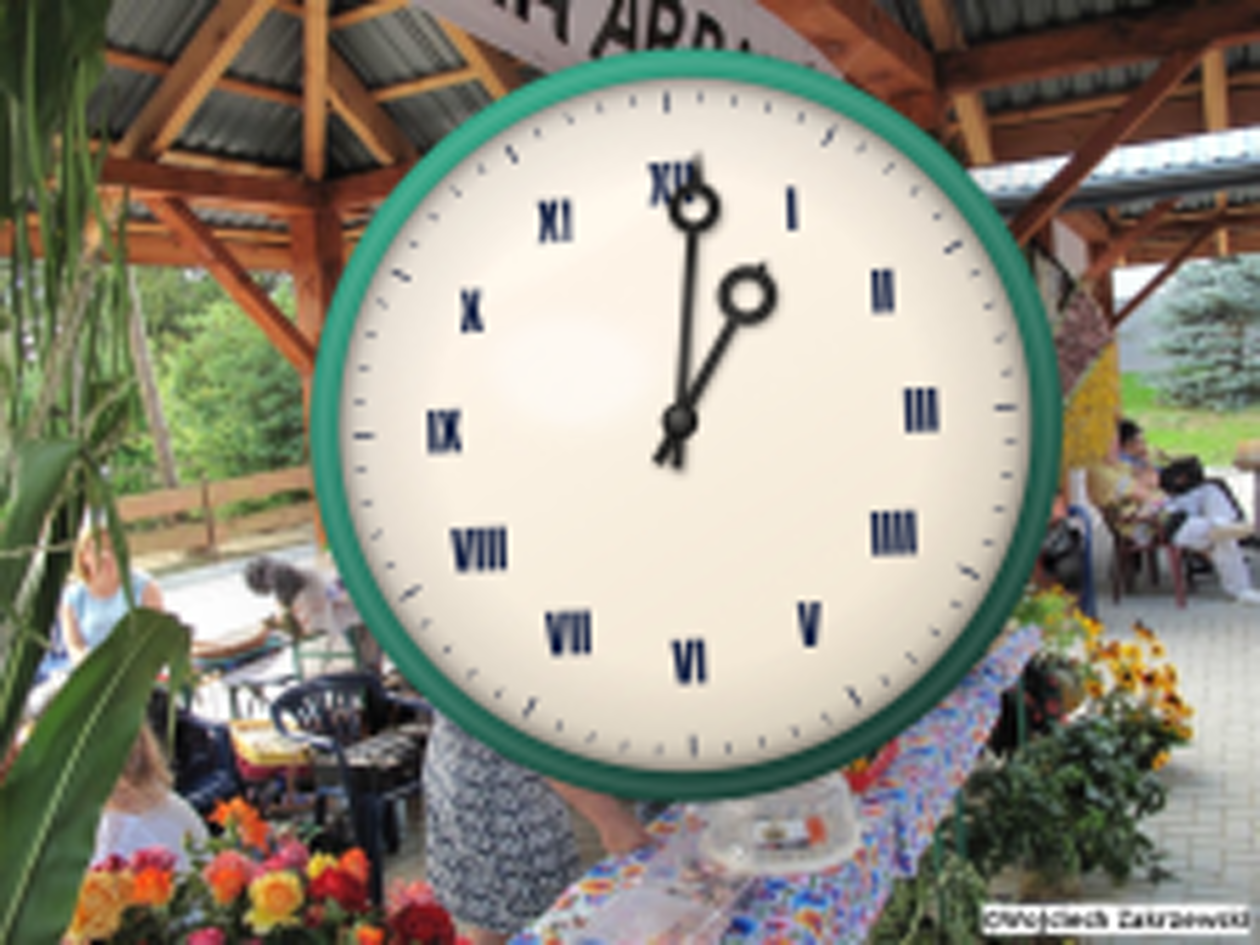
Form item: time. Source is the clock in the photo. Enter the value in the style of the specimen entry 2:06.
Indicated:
1:01
